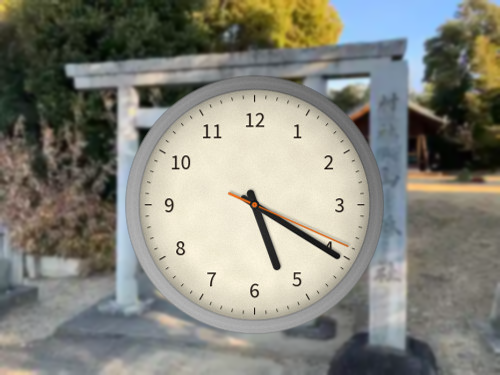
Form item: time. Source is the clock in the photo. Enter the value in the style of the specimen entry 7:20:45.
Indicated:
5:20:19
